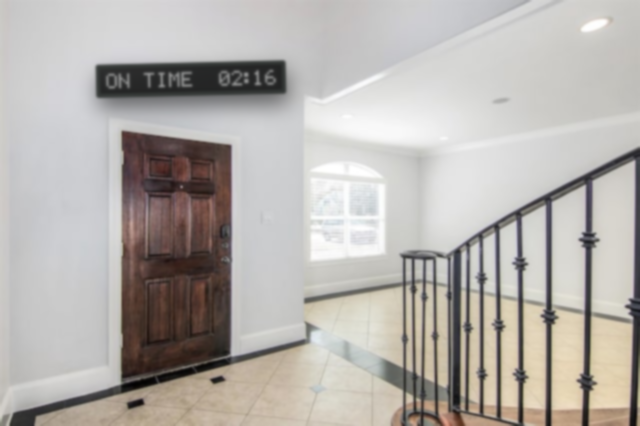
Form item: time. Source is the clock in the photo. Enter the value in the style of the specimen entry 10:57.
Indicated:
2:16
